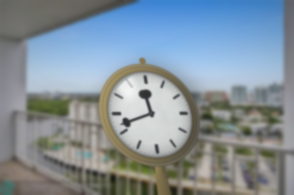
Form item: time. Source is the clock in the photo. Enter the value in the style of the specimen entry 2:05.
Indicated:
11:42
